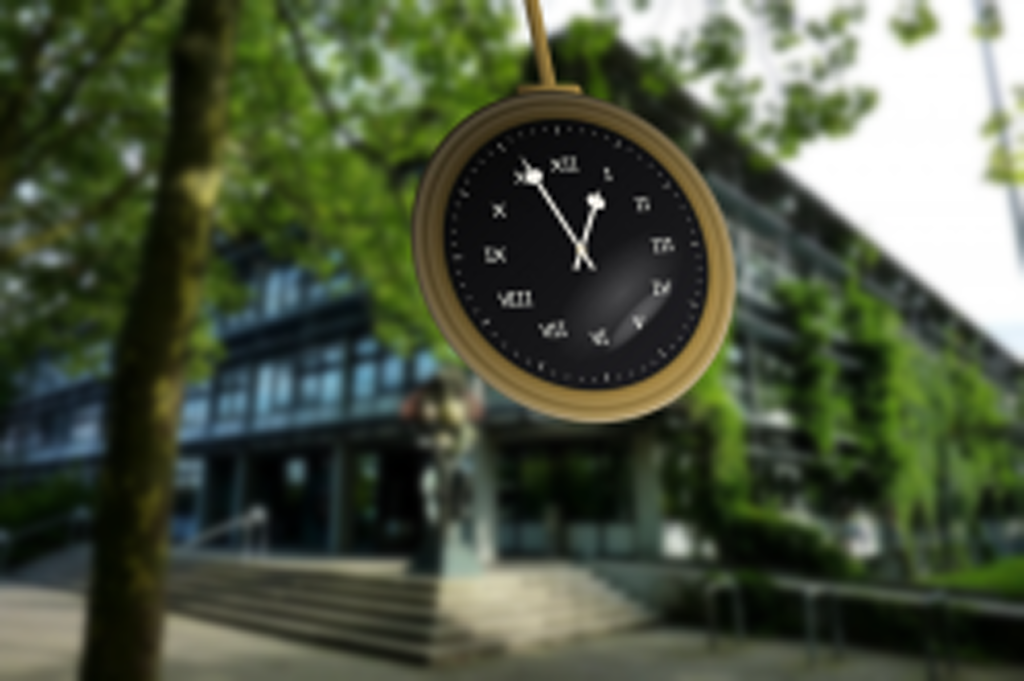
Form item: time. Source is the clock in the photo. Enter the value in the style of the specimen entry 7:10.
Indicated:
12:56
